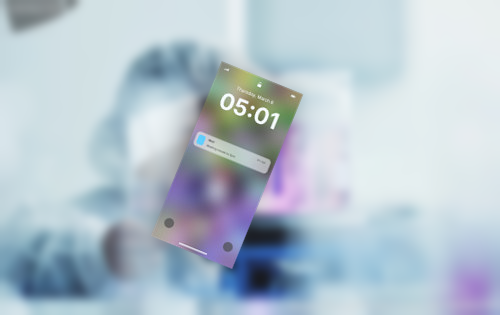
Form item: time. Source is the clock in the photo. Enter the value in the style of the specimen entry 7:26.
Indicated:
5:01
